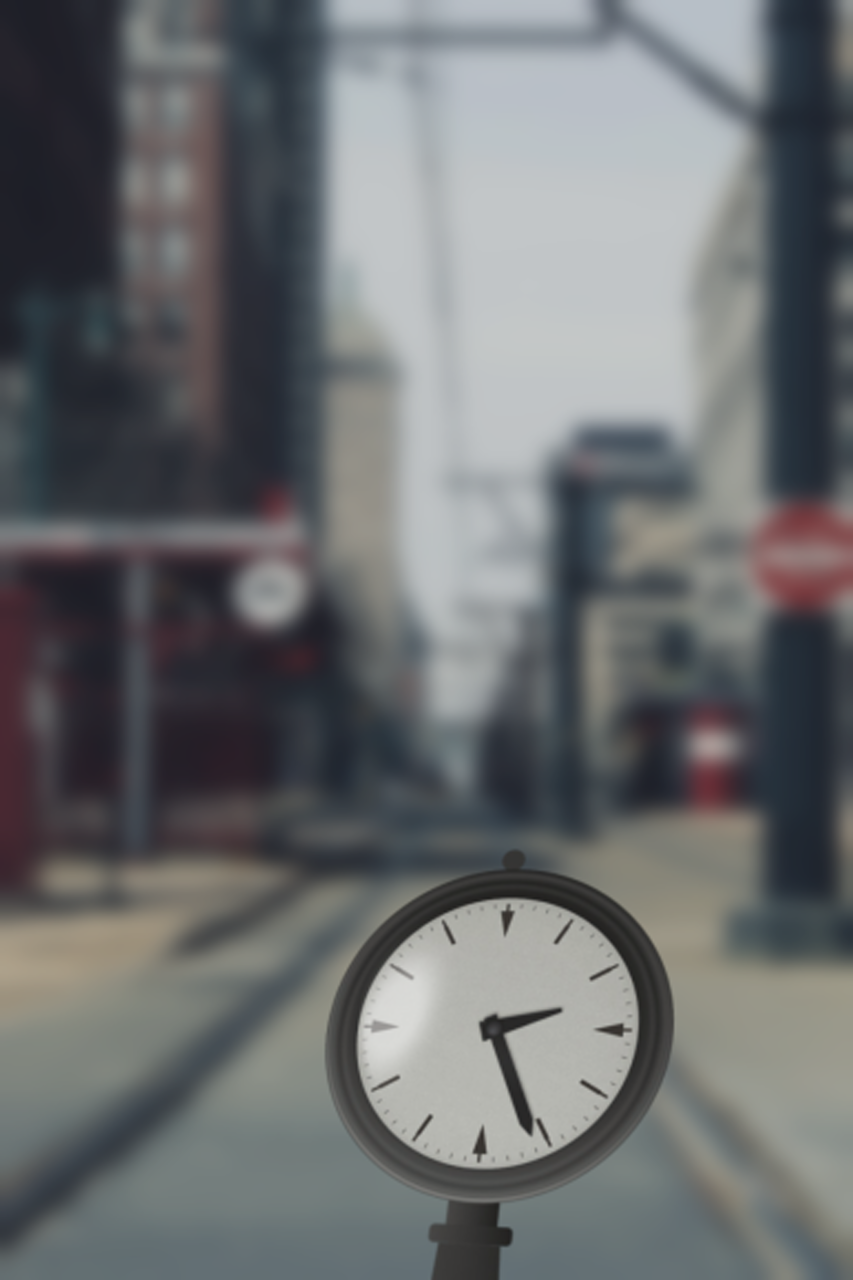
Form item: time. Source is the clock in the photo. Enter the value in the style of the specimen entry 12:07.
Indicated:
2:26
